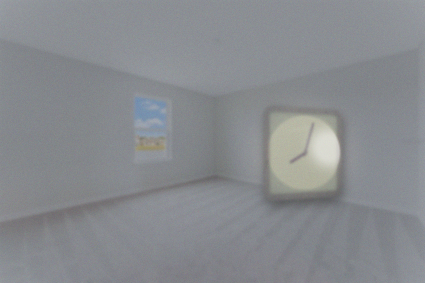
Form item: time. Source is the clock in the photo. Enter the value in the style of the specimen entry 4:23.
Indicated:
8:03
